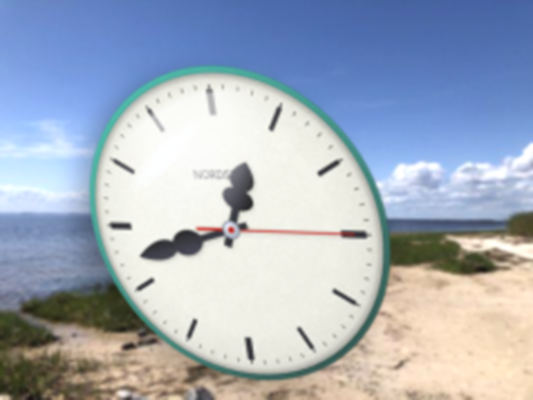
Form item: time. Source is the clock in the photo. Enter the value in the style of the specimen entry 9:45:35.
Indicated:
12:42:15
